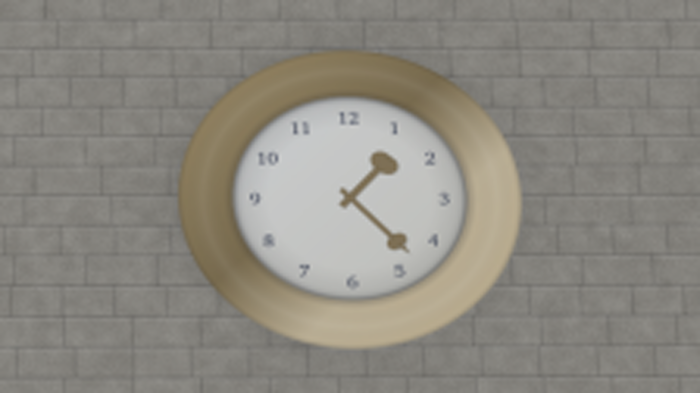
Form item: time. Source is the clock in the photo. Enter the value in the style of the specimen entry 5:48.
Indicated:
1:23
